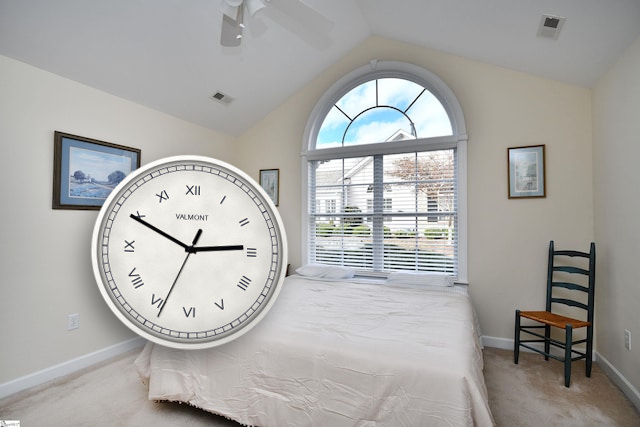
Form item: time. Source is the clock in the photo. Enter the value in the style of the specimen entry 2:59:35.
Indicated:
2:49:34
